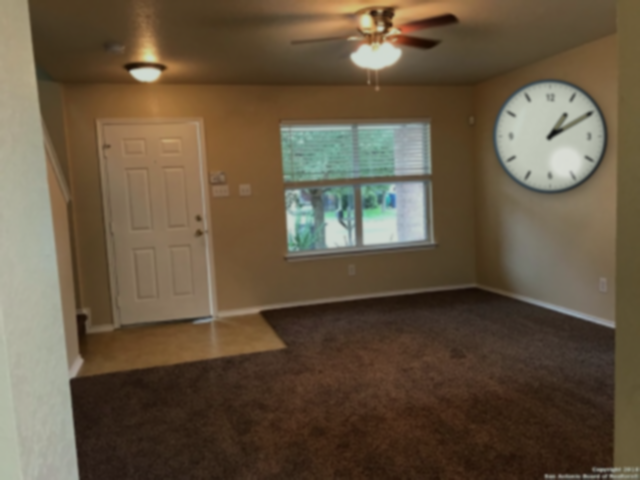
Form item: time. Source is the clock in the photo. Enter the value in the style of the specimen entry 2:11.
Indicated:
1:10
